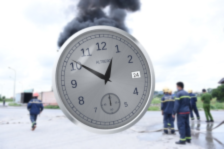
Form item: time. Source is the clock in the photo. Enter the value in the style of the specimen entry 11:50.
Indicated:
12:51
